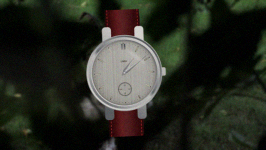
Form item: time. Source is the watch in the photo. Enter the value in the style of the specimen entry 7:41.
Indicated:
1:09
